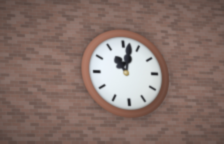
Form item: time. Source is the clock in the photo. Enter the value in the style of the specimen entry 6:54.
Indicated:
11:02
